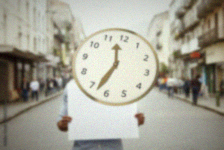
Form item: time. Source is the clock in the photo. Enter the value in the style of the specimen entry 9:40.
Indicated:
11:33
